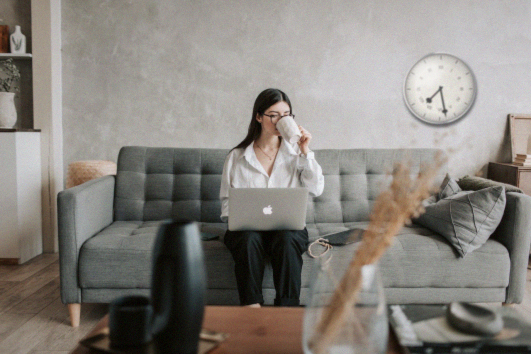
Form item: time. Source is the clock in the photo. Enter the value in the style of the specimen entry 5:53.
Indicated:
7:28
